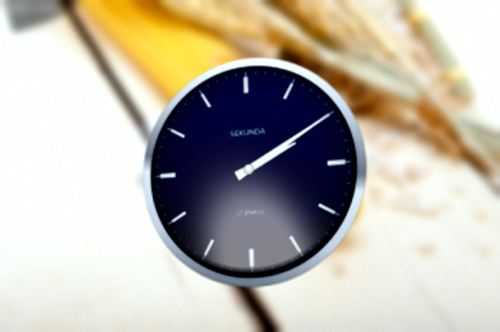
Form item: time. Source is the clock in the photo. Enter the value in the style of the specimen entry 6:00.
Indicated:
2:10
